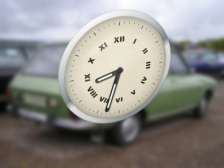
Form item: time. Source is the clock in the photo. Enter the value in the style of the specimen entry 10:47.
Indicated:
8:33
